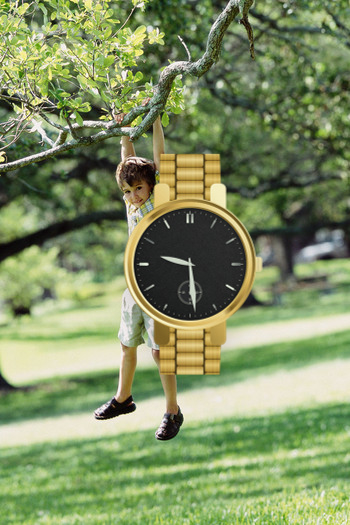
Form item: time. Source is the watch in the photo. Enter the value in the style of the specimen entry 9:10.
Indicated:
9:29
